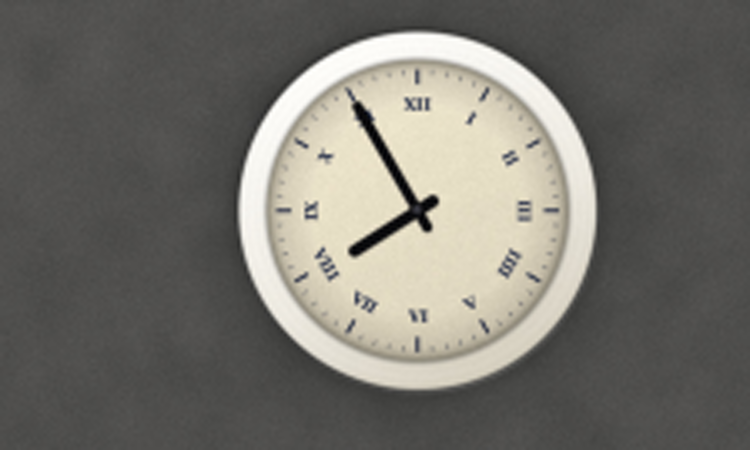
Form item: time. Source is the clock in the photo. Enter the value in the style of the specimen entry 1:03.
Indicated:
7:55
